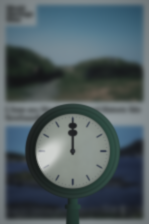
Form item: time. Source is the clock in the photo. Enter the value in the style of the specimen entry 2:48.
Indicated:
12:00
